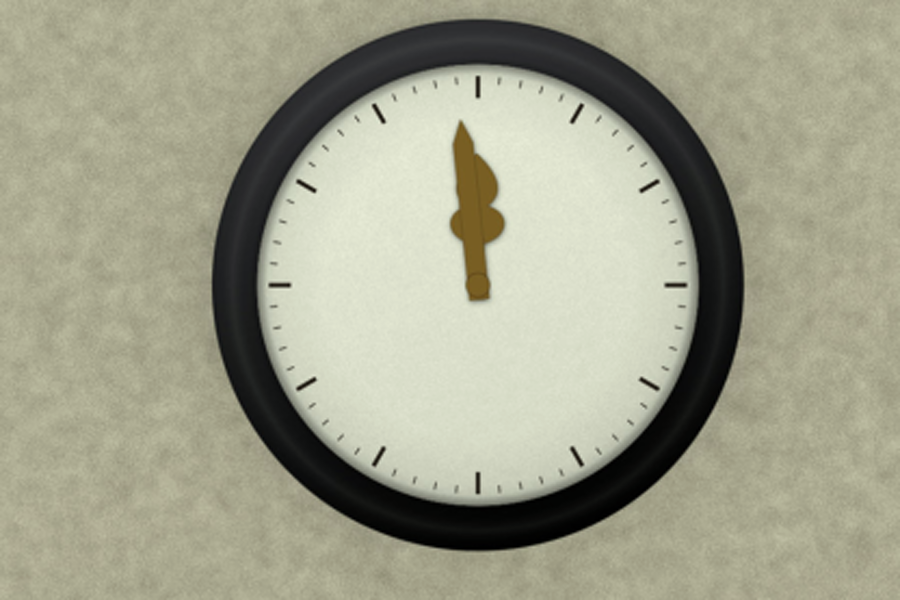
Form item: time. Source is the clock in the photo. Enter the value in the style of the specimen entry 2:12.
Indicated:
11:59
